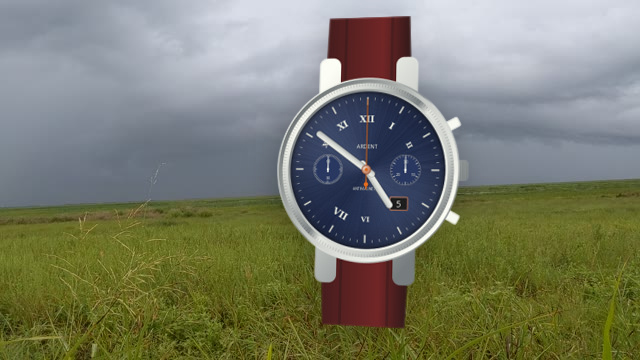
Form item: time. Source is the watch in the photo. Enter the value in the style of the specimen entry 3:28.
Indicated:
4:51
